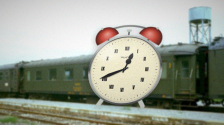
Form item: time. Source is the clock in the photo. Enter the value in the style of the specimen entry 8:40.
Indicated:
12:41
